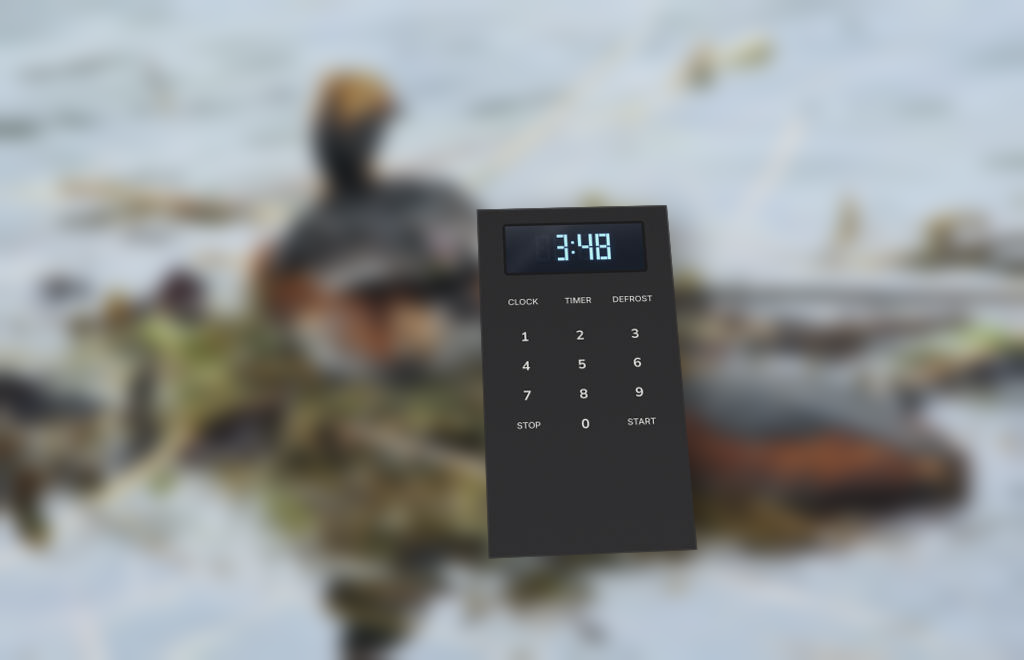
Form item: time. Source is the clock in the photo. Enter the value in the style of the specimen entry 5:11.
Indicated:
3:48
